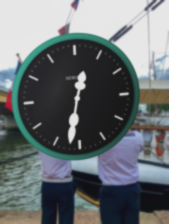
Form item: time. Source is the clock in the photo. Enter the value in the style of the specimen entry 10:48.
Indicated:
12:32
